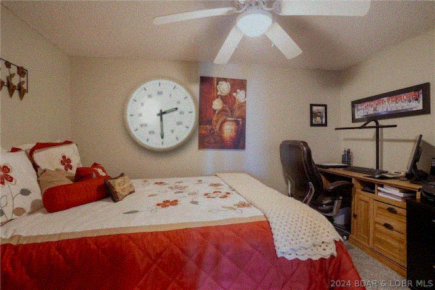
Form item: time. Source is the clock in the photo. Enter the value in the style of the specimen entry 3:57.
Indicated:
2:30
